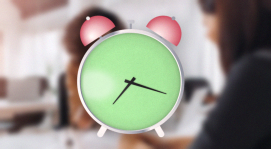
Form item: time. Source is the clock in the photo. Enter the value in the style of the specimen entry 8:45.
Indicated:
7:18
